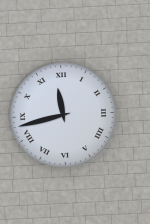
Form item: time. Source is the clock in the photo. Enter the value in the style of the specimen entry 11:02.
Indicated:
11:43
